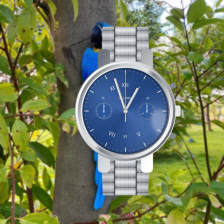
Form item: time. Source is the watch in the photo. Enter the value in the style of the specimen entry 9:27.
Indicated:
12:57
